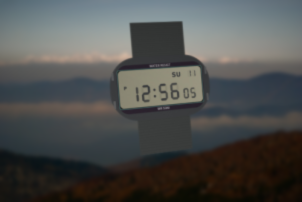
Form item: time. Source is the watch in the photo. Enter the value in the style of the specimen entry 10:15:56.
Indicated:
12:56:05
